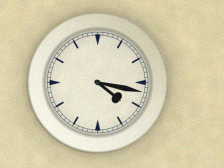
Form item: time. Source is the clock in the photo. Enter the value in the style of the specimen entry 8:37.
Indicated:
4:17
